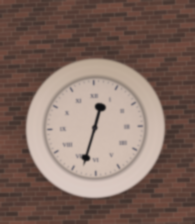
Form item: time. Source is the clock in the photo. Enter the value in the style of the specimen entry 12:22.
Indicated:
12:33
